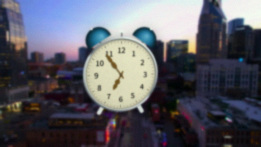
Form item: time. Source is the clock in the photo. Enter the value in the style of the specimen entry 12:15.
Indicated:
6:54
